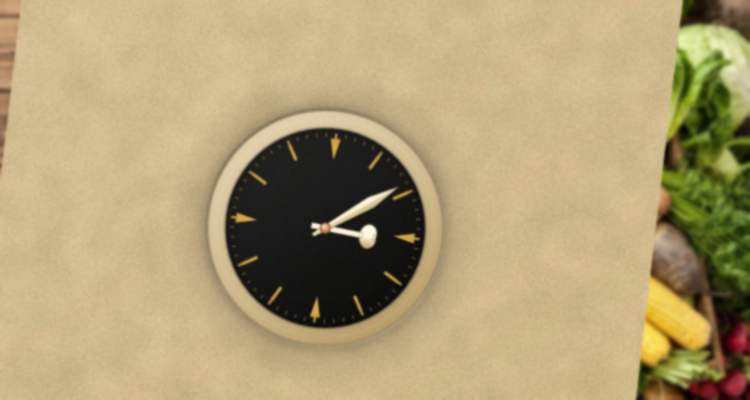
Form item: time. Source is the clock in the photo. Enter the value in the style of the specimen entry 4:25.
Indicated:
3:09
